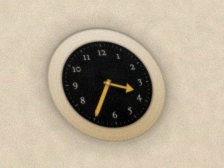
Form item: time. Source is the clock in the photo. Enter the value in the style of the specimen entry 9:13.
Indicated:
3:35
